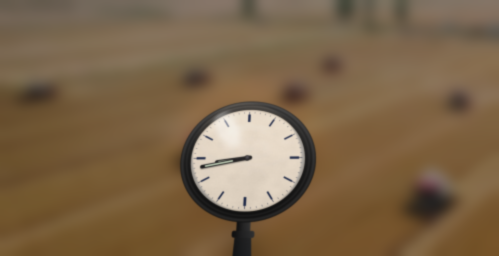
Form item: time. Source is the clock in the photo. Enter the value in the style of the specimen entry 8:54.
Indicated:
8:43
